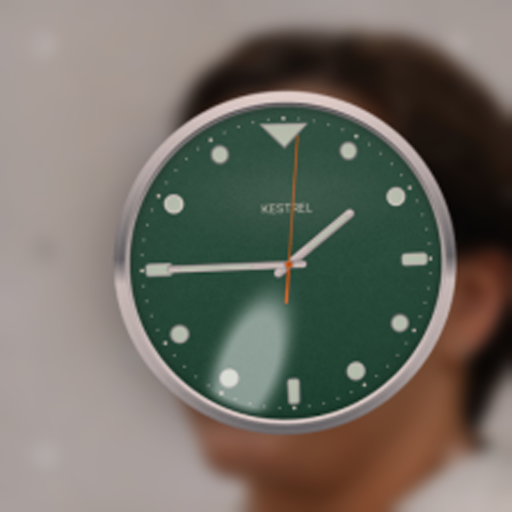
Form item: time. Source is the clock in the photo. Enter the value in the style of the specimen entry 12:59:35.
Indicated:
1:45:01
